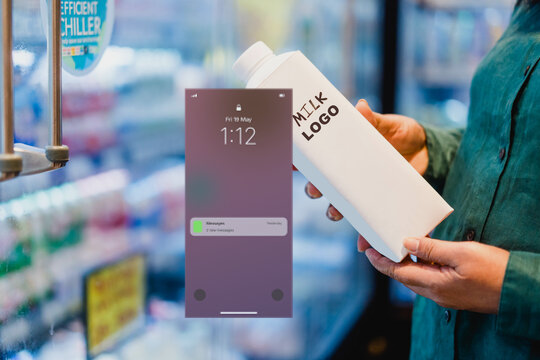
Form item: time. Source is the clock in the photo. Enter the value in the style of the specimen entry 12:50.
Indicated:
1:12
